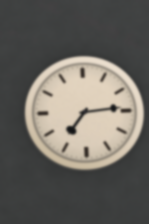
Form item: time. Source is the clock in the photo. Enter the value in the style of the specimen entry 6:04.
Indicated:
7:14
